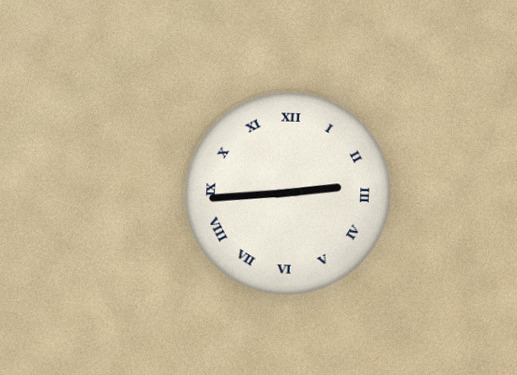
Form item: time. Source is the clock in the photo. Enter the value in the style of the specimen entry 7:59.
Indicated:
2:44
